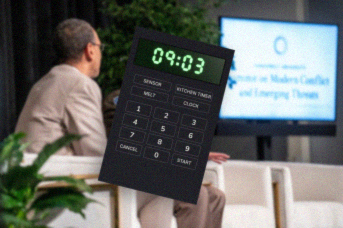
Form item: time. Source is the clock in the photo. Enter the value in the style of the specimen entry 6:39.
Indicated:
9:03
